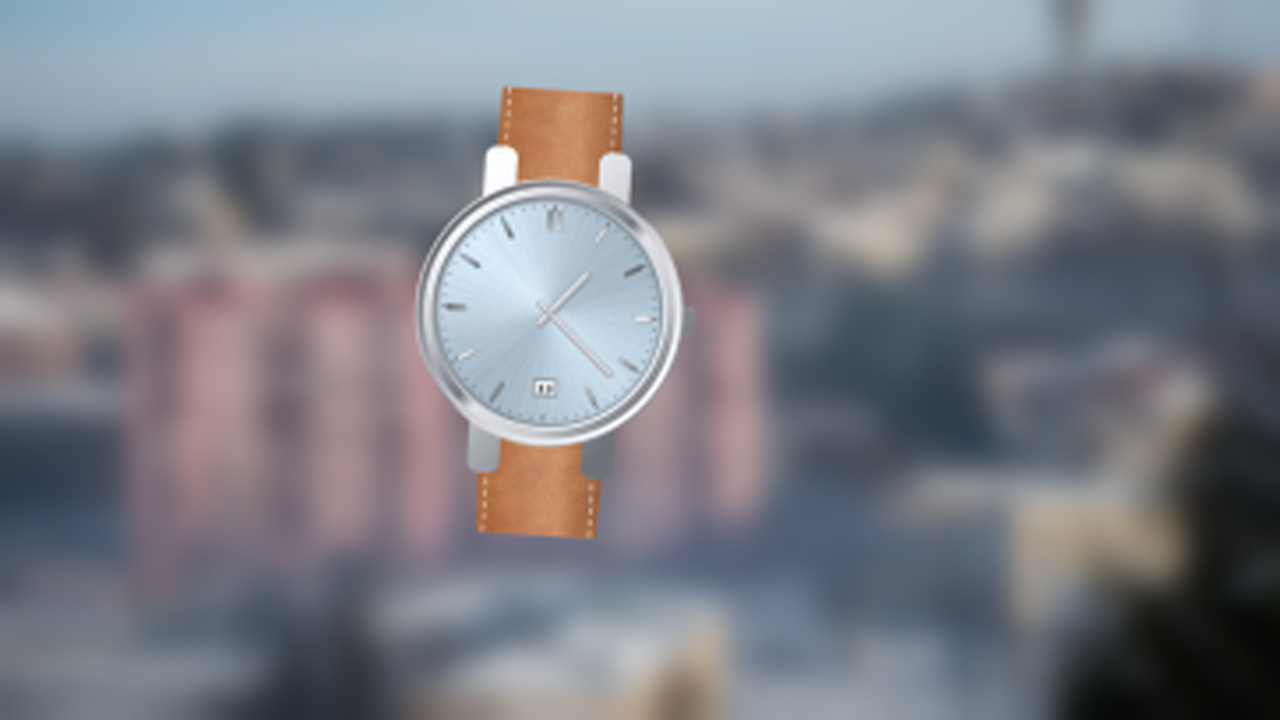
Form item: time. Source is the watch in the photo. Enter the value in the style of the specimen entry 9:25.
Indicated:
1:22
